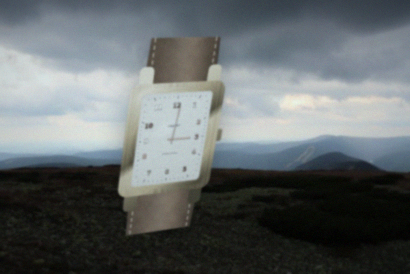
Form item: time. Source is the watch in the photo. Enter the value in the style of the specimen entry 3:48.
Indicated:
3:01
